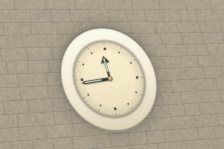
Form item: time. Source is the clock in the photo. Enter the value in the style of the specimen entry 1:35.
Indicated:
11:44
